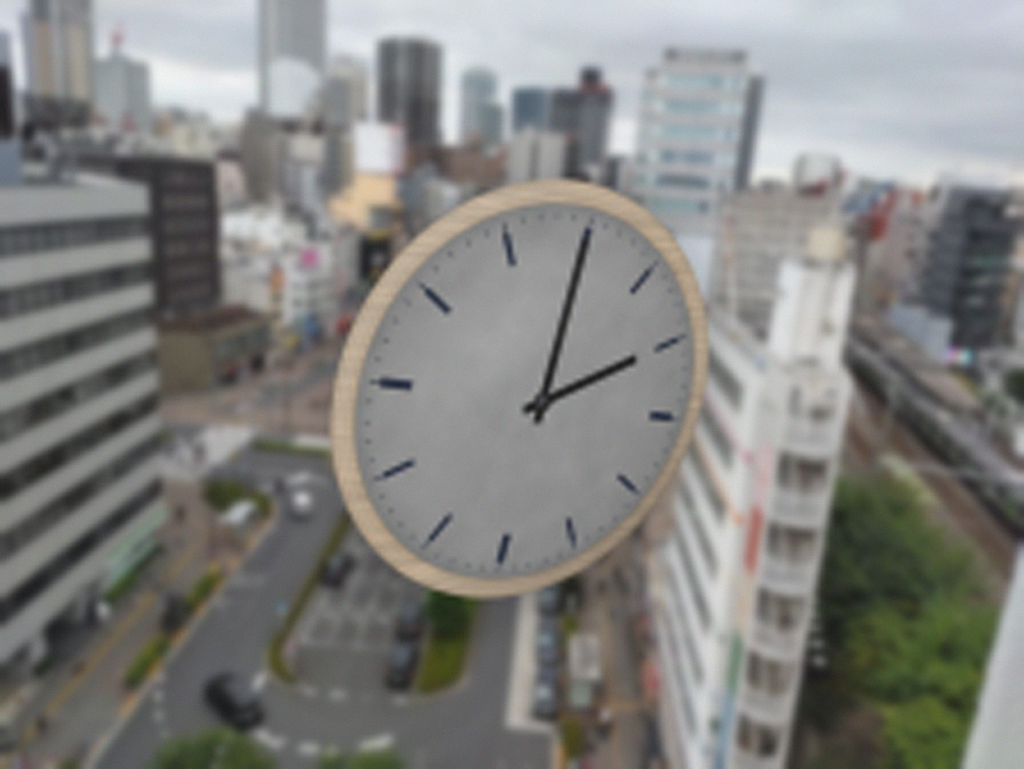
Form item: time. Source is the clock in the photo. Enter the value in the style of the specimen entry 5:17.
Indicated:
2:00
